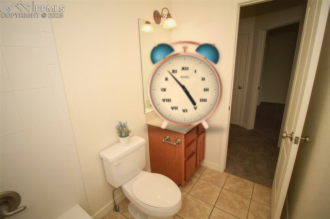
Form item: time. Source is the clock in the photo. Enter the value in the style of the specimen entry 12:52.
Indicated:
4:53
